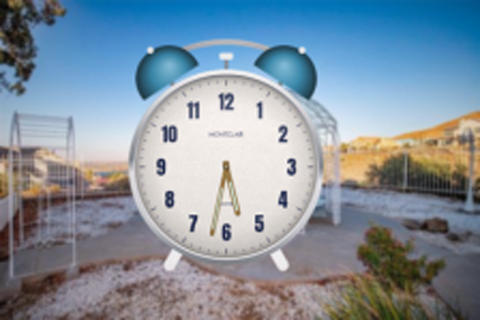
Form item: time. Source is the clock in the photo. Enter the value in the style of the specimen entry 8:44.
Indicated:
5:32
